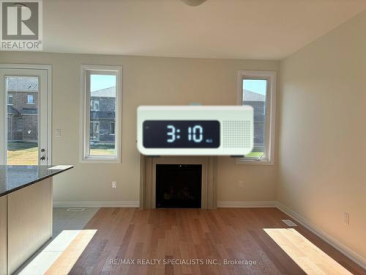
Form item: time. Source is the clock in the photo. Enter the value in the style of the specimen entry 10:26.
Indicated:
3:10
